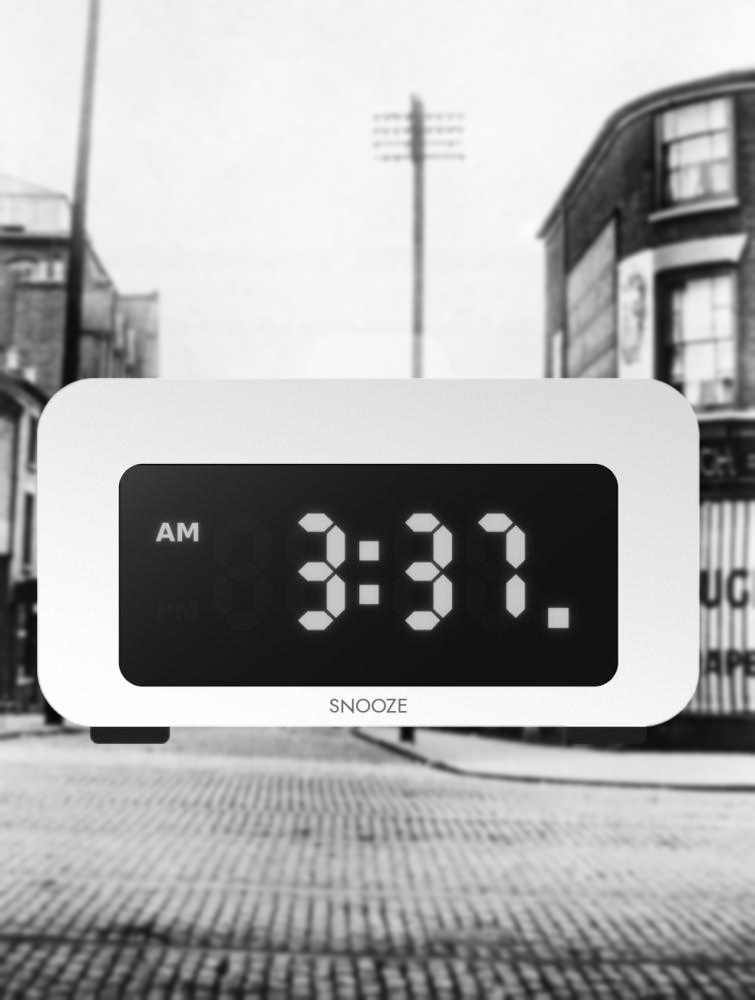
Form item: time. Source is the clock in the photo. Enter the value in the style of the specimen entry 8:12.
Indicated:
3:37
